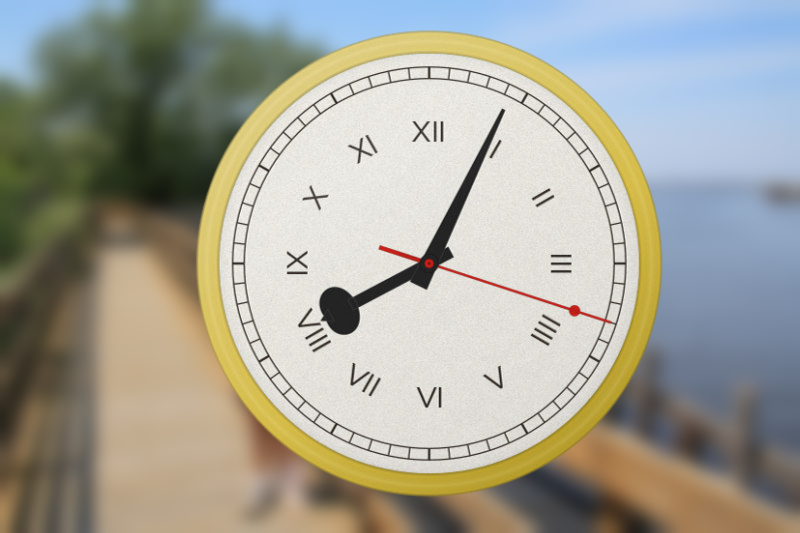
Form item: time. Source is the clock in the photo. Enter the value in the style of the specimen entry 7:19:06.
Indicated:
8:04:18
